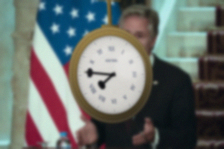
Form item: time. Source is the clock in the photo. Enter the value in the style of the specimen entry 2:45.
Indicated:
7:46
